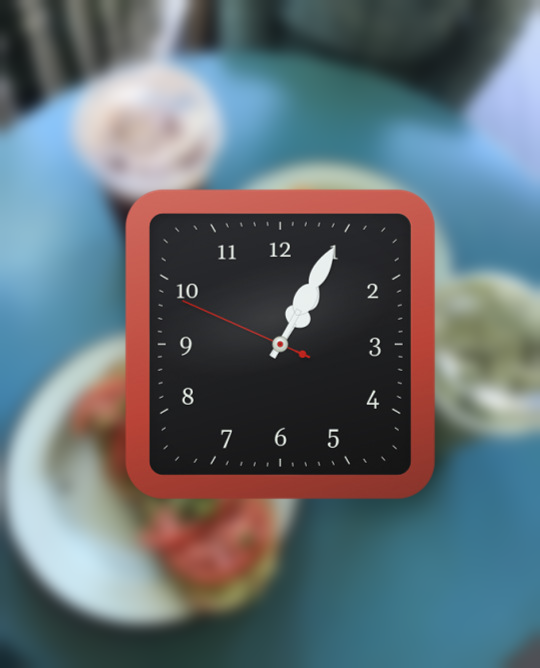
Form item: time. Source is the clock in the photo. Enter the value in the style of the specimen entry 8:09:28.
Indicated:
1:04:49
